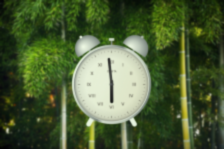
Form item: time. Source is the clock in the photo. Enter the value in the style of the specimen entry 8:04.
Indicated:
5:59
